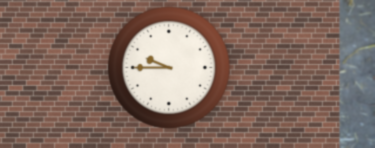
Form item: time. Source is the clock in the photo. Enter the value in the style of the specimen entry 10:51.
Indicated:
9:45
